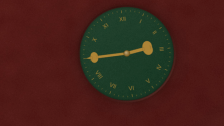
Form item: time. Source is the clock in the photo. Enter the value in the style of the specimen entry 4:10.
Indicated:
2:45
